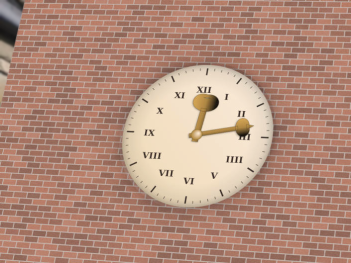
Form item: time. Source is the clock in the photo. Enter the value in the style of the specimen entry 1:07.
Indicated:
12:13
